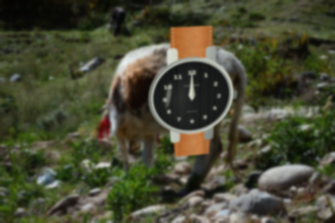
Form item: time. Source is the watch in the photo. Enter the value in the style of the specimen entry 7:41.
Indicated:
12:00
